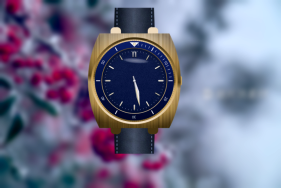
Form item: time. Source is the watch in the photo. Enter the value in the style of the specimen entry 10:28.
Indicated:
5:28
